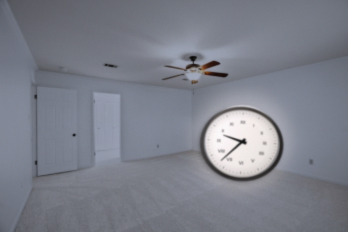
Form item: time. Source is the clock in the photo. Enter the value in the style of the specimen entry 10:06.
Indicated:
9:37
